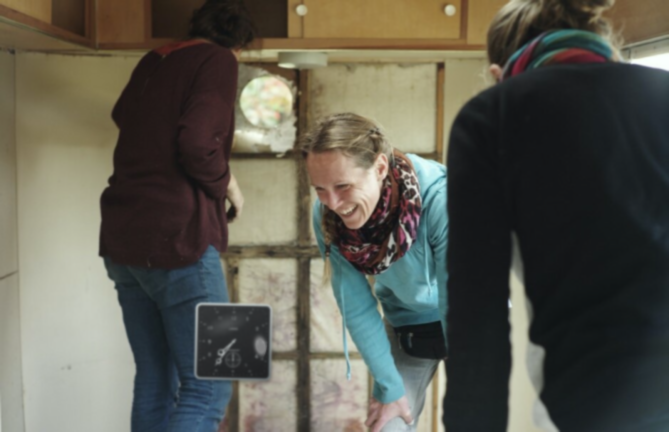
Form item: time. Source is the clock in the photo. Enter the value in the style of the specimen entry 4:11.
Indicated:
7:36
